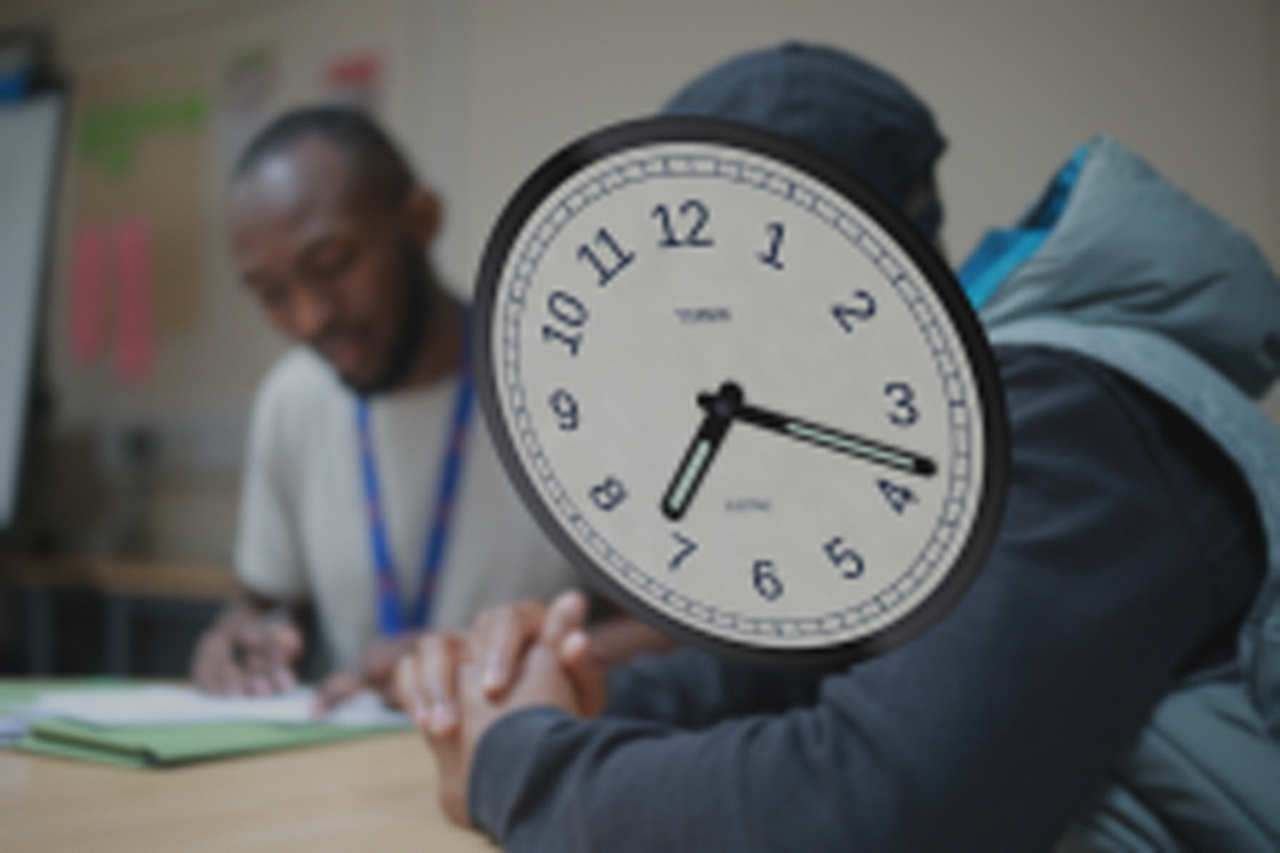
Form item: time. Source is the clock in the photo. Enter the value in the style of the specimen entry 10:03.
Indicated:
7:18
